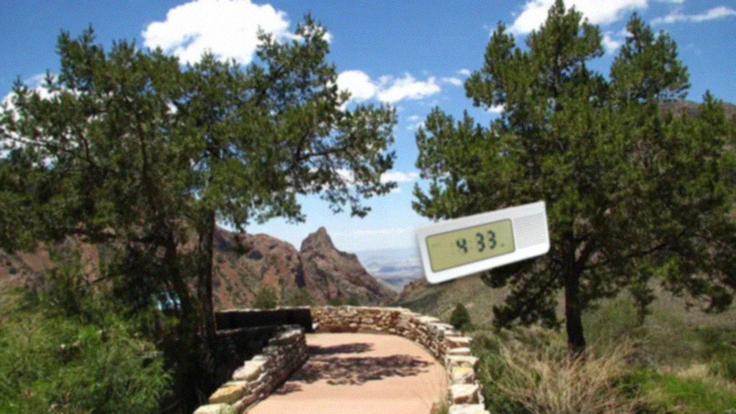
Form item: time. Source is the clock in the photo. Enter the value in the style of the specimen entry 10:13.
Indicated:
4:33
